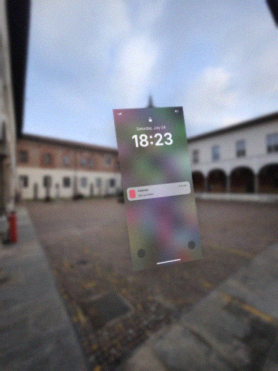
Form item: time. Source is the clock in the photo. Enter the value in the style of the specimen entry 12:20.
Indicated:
18:23
